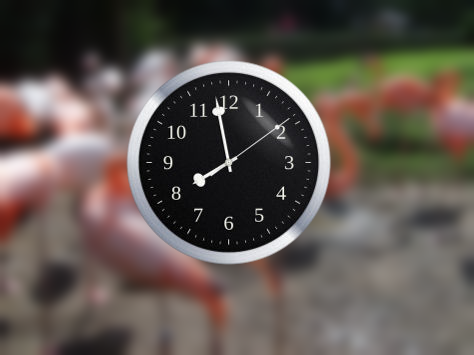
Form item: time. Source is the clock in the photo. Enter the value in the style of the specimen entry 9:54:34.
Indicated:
7:58:09
